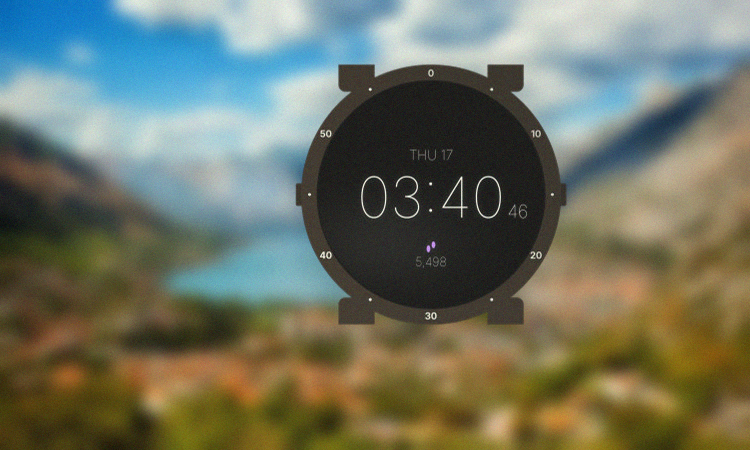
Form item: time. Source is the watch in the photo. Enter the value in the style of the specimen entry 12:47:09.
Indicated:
3:40:46
